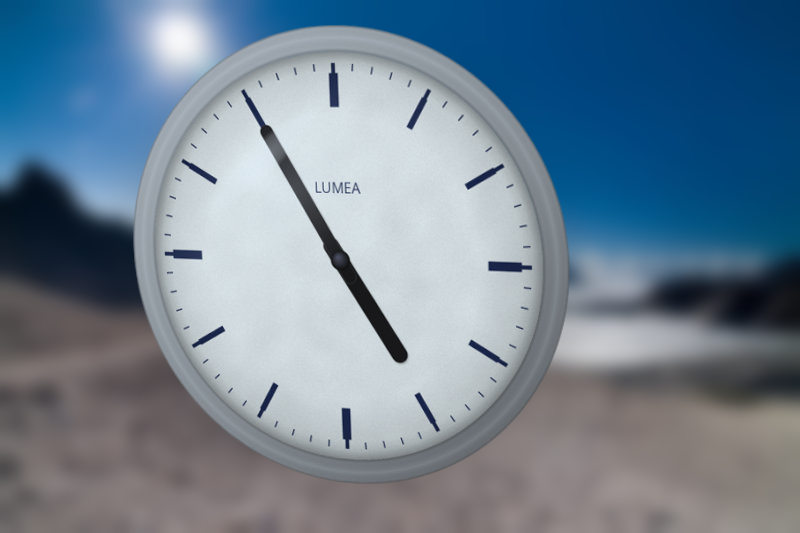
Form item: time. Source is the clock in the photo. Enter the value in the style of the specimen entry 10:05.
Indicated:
4:55
